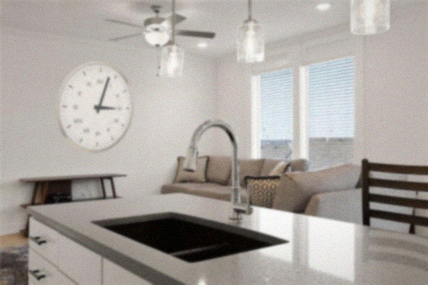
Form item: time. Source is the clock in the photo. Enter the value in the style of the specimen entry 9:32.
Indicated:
3:03
